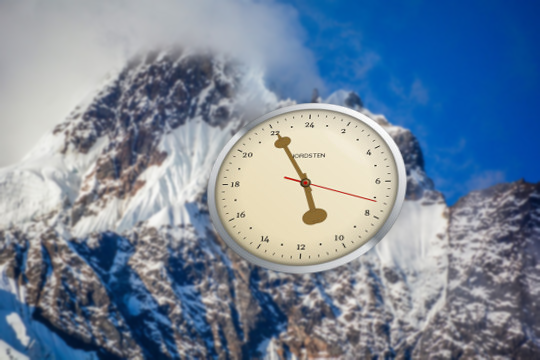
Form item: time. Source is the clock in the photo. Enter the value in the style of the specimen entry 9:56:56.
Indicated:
10:55:18
